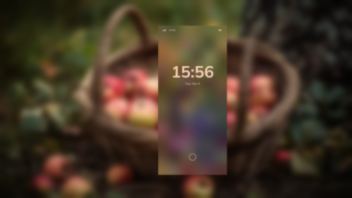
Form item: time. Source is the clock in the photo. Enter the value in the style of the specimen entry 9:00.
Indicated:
15:56
